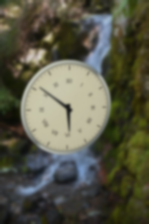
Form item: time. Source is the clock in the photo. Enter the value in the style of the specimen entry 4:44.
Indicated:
5:51
